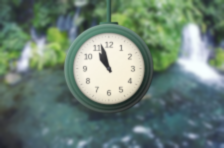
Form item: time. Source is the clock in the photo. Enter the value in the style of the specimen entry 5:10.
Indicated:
10:57
